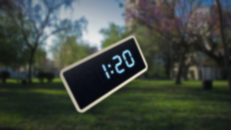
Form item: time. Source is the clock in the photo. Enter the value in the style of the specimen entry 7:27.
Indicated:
1:20
